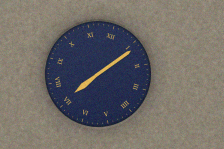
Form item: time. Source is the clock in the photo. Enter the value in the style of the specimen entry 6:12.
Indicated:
7:06
